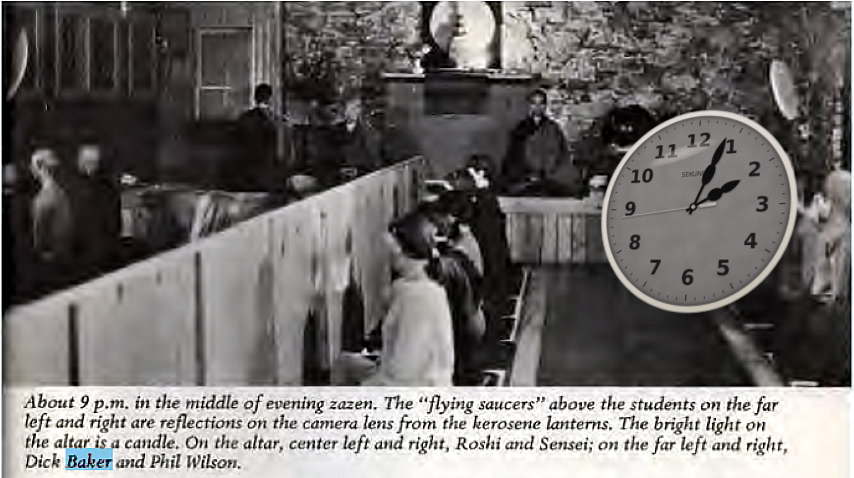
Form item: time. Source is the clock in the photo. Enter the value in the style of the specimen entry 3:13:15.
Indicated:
2:03:44
